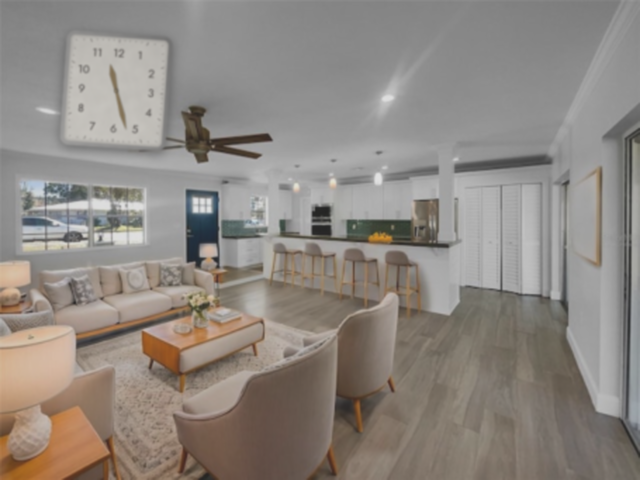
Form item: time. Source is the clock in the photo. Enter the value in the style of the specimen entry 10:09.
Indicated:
11:27
